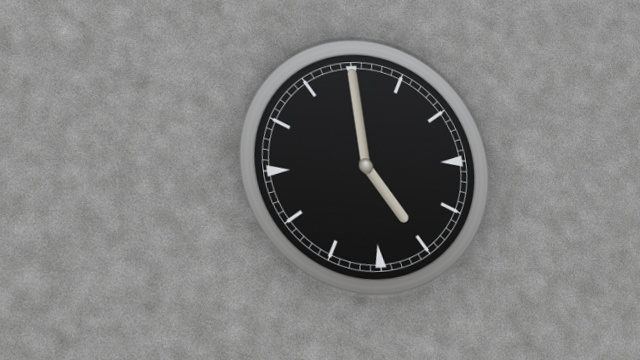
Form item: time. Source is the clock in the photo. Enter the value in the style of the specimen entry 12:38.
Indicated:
5:00
